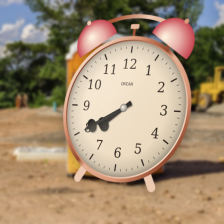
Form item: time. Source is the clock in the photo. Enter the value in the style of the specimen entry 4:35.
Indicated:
7:40
